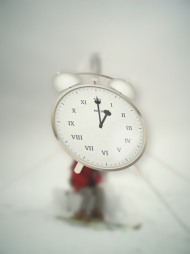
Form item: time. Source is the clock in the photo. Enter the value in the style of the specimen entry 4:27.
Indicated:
1:00
